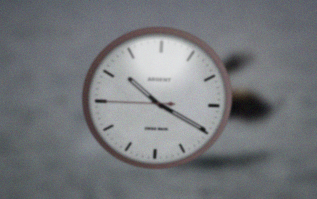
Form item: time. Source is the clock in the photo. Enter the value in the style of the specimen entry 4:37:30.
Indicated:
10:19:45
